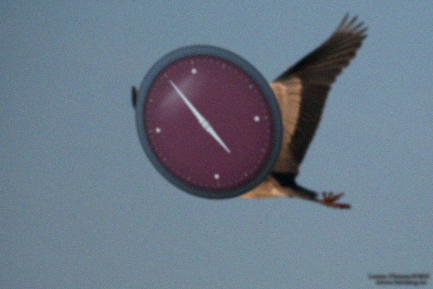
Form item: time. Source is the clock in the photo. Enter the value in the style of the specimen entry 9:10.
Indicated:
4:55
